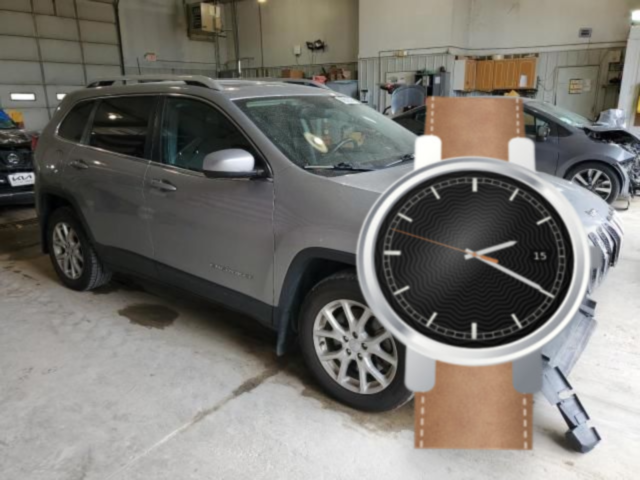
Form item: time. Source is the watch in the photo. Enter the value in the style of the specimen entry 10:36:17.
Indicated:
2:19:48
